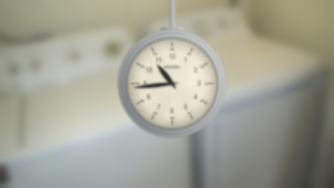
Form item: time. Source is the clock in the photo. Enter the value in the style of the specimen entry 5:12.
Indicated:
10:44
